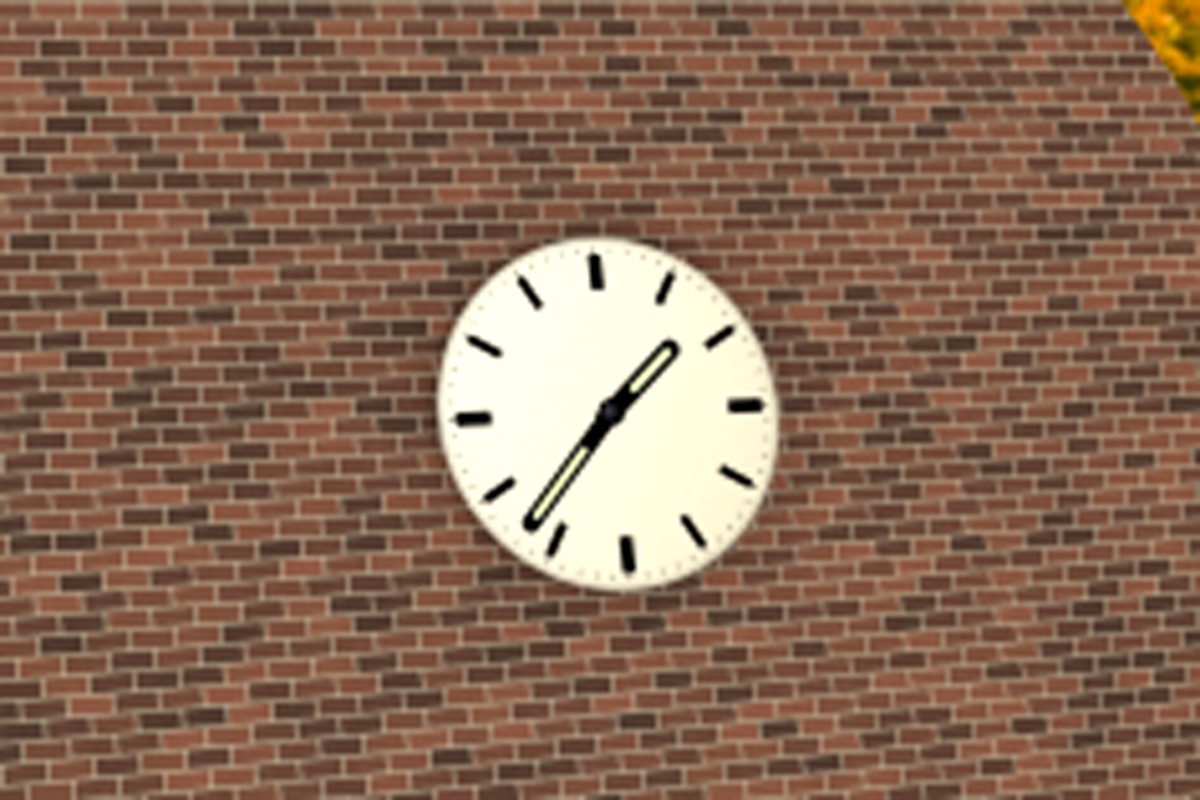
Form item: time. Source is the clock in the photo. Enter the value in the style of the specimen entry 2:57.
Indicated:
1:37
